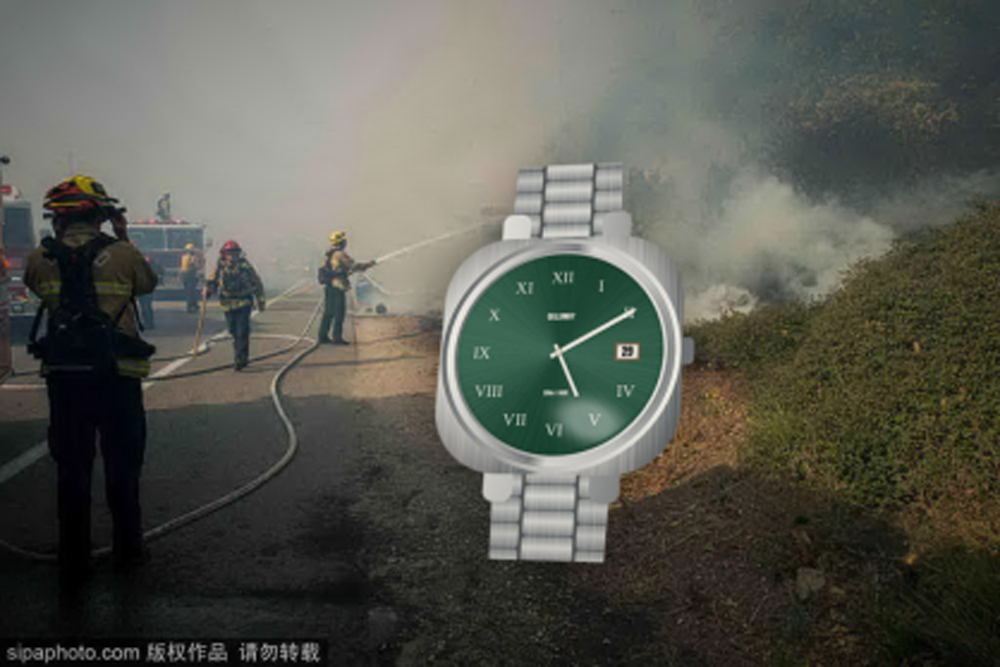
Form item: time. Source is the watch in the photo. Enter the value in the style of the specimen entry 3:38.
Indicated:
5:10
